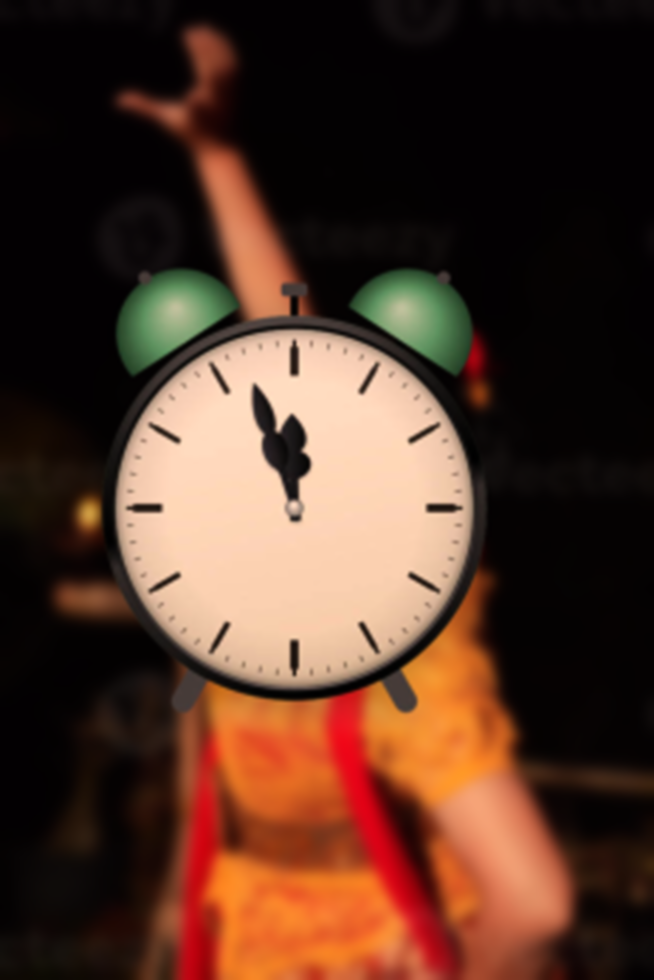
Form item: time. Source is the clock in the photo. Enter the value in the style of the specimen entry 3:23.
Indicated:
11:57
